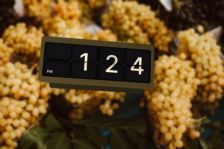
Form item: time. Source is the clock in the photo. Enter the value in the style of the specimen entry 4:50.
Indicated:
1:24
